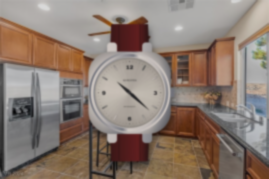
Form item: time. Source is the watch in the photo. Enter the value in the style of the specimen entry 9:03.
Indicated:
10:22
